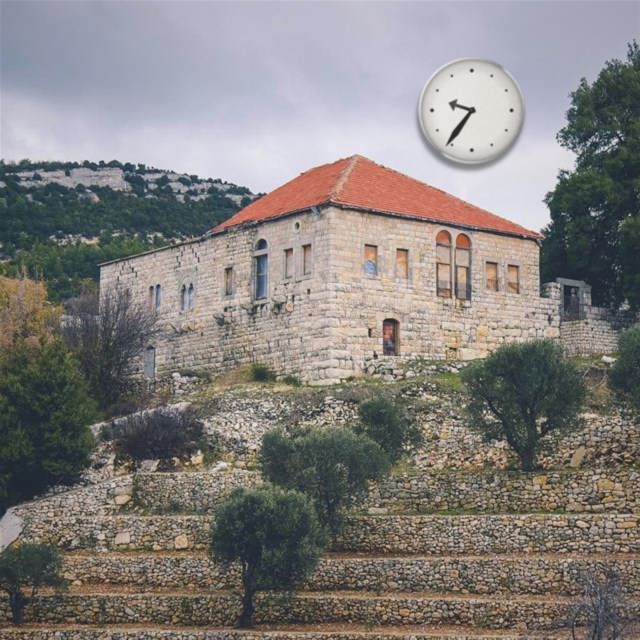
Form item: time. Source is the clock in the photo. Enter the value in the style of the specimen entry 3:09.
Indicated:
9:36
